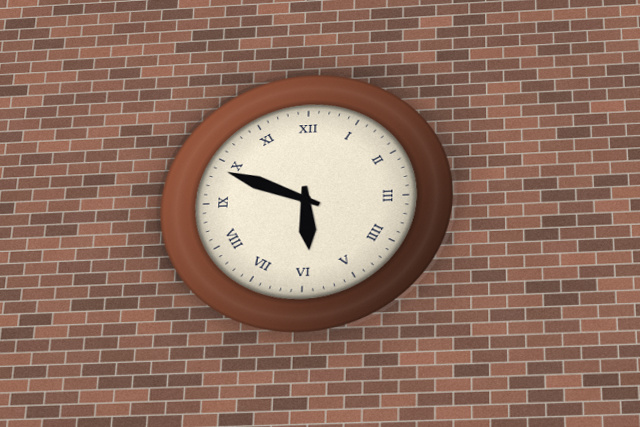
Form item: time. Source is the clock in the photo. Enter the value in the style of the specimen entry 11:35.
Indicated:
5:49
